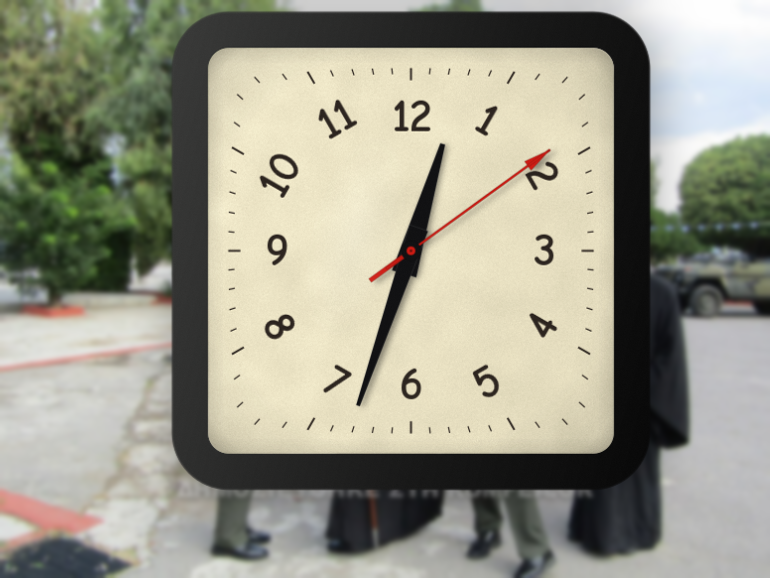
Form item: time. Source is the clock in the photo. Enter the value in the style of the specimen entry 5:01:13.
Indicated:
12:33:09
